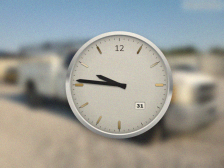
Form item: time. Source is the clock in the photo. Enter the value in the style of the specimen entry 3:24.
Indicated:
9:46
